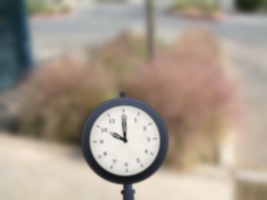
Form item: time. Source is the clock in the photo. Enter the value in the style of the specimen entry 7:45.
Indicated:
10:00
